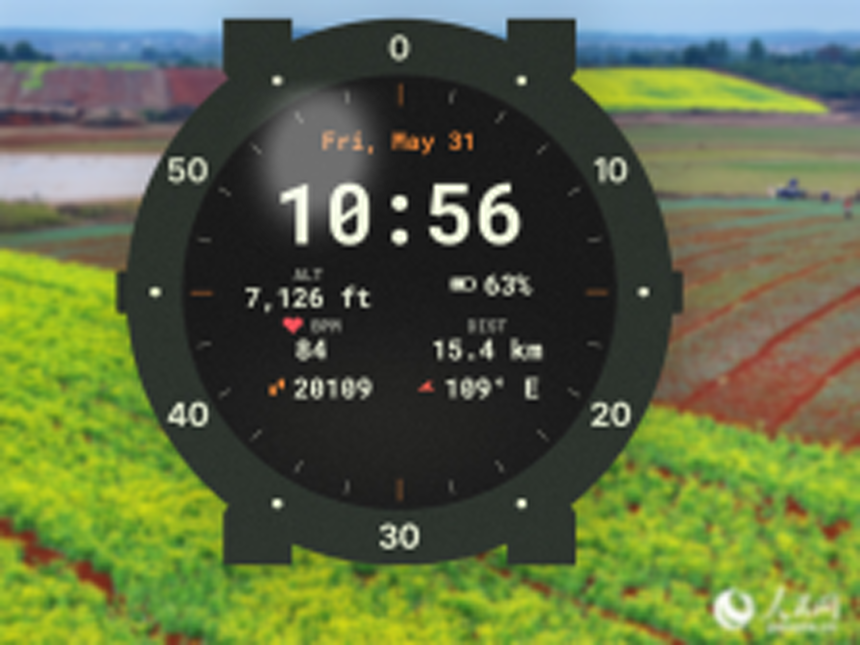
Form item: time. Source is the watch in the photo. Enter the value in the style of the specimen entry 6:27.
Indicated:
10:56
